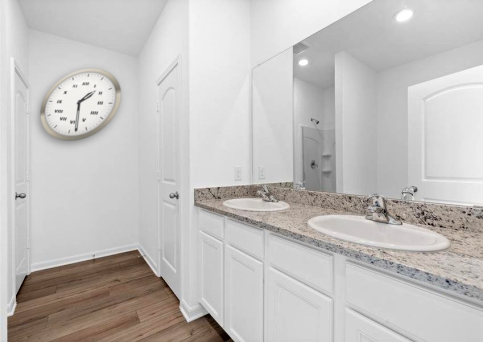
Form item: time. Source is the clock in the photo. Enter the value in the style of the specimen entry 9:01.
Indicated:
1:28
